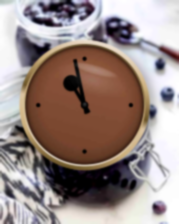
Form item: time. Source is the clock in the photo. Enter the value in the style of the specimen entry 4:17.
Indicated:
10:58
